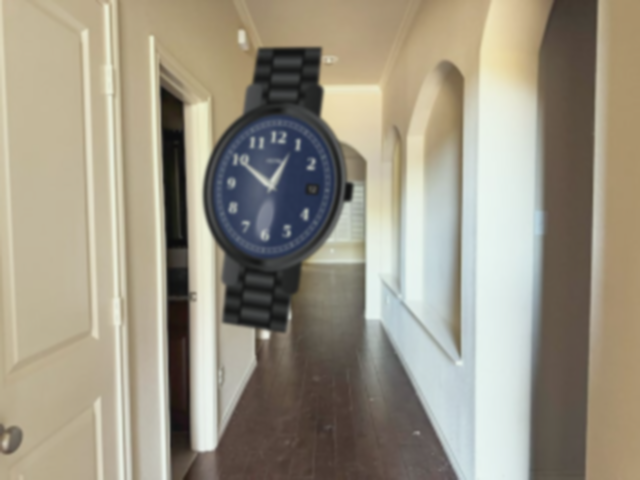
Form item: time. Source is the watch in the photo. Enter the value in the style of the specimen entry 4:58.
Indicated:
12:50
